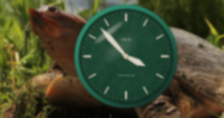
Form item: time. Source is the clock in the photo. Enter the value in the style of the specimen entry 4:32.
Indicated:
3:53
